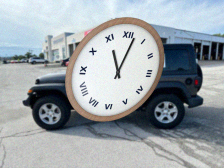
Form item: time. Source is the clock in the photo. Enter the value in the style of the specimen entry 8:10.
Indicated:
11:02
